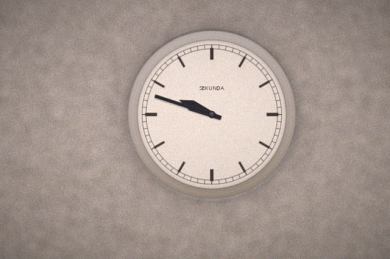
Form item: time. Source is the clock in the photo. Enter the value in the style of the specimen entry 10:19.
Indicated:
9:48
